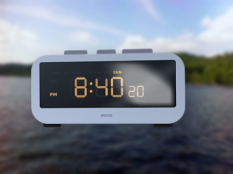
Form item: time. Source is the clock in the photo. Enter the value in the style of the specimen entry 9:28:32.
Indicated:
8:40:20
